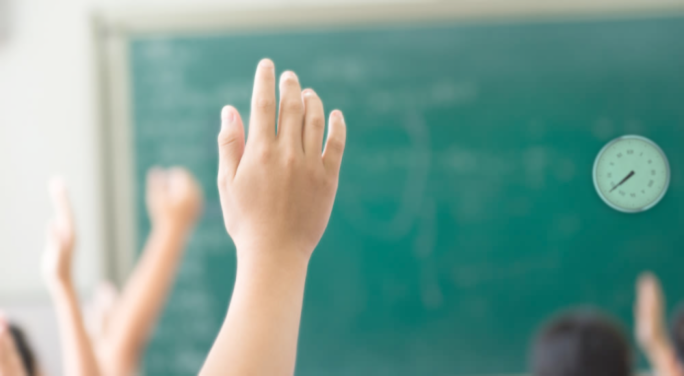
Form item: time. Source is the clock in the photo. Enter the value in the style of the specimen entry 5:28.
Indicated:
7:39
